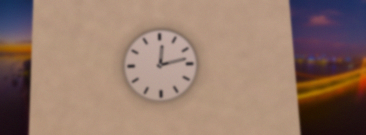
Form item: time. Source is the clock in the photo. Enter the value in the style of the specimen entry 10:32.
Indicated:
12:13
